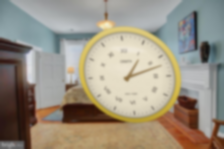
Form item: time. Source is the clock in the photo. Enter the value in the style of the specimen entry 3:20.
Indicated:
1:12
